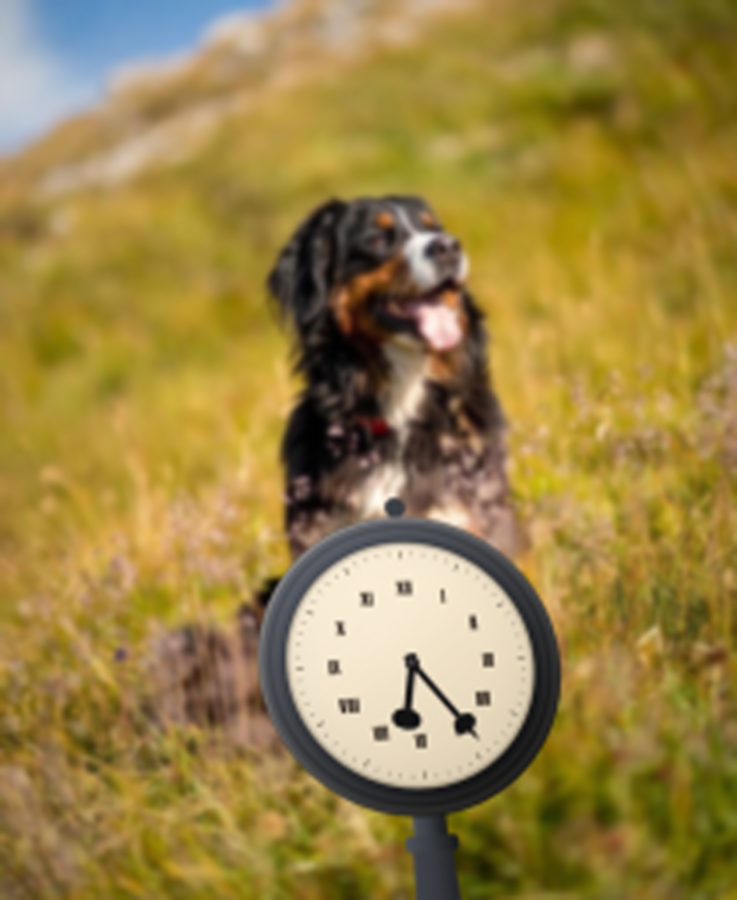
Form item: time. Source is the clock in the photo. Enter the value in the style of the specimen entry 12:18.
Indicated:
6:24
